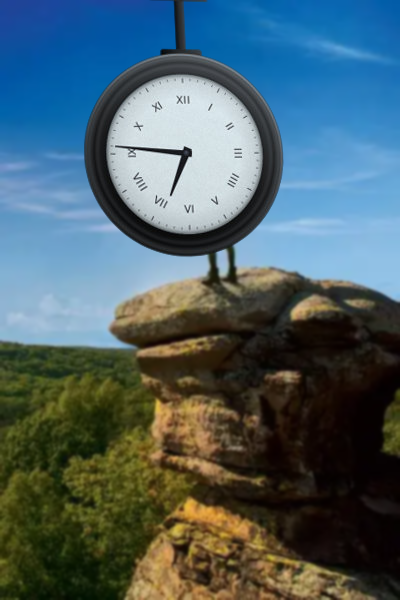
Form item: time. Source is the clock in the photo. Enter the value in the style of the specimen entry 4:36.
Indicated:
6:46
